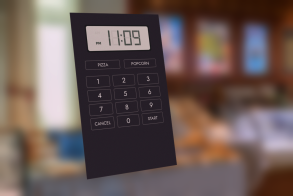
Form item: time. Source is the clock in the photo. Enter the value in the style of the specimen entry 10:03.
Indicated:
11:09
